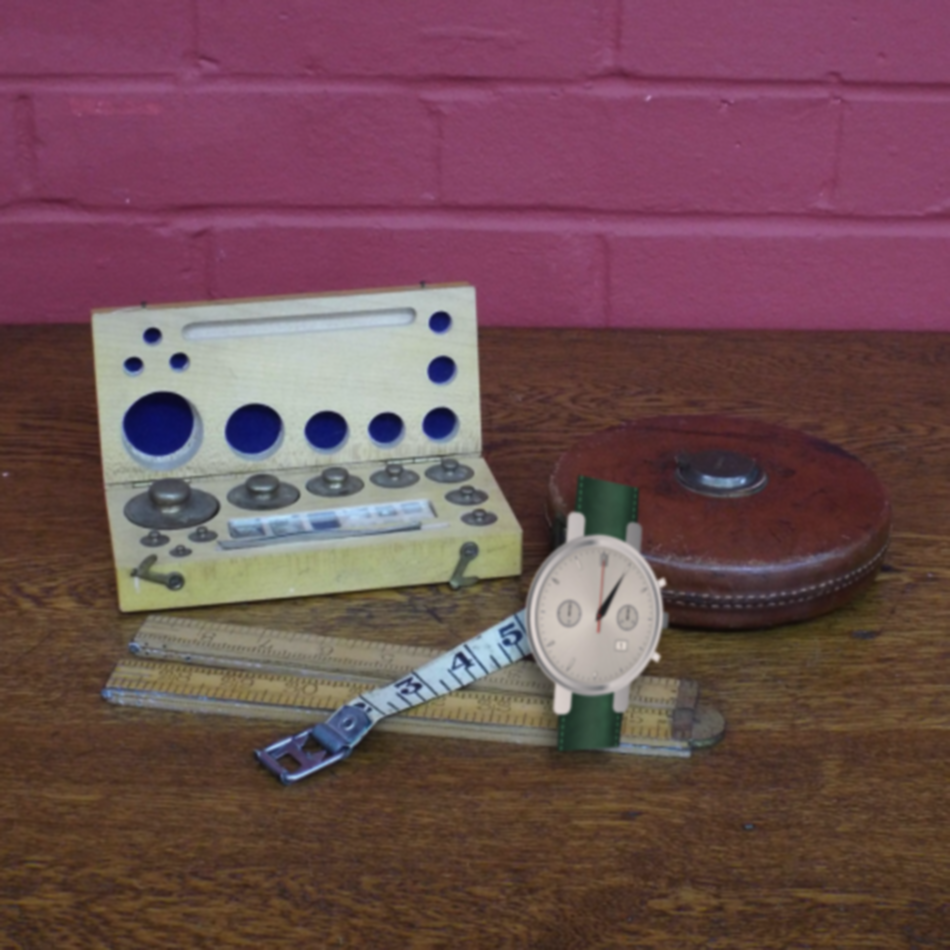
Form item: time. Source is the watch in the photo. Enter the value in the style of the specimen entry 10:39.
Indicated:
1:05
